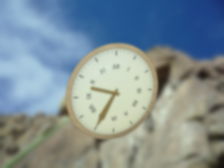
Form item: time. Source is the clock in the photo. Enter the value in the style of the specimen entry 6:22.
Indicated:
9:35
